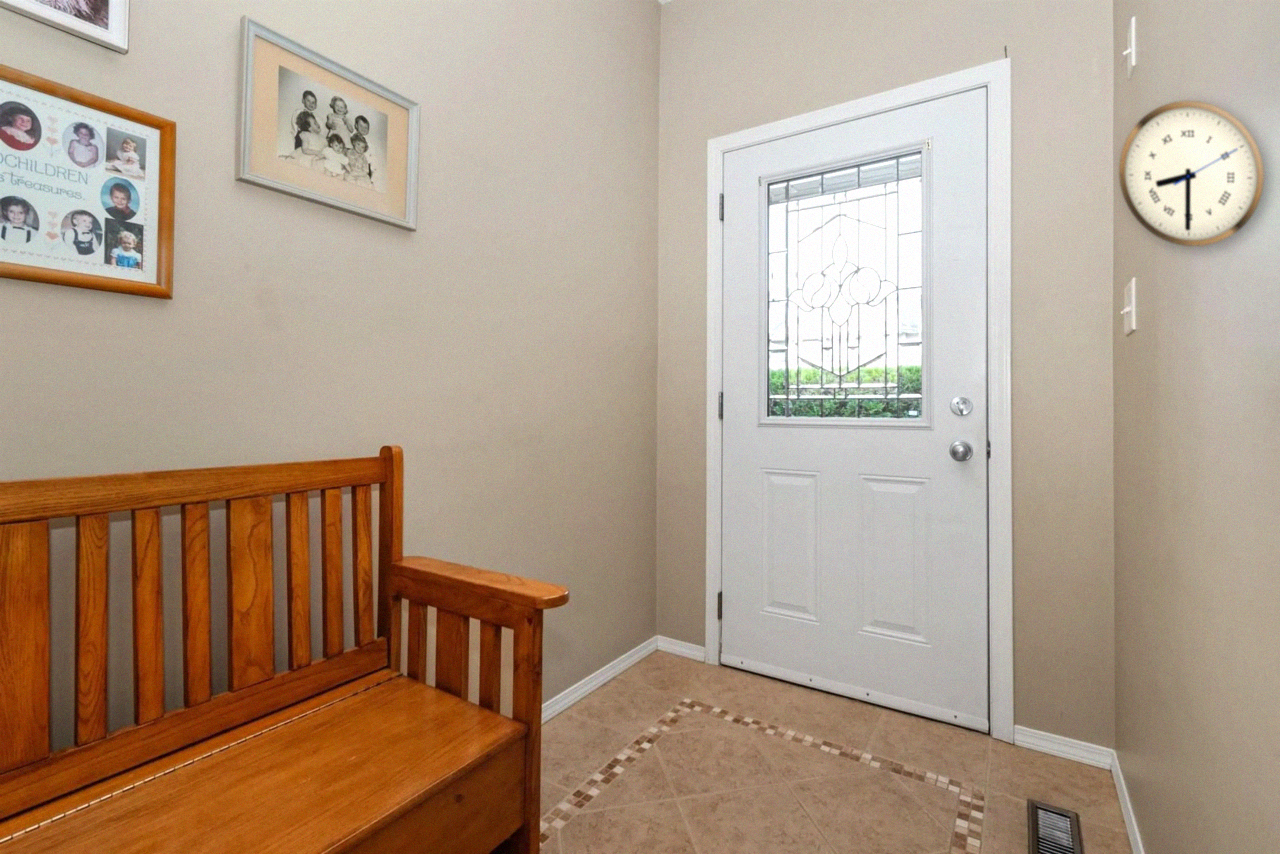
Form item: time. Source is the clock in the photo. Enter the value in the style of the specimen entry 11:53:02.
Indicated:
8:30:10
